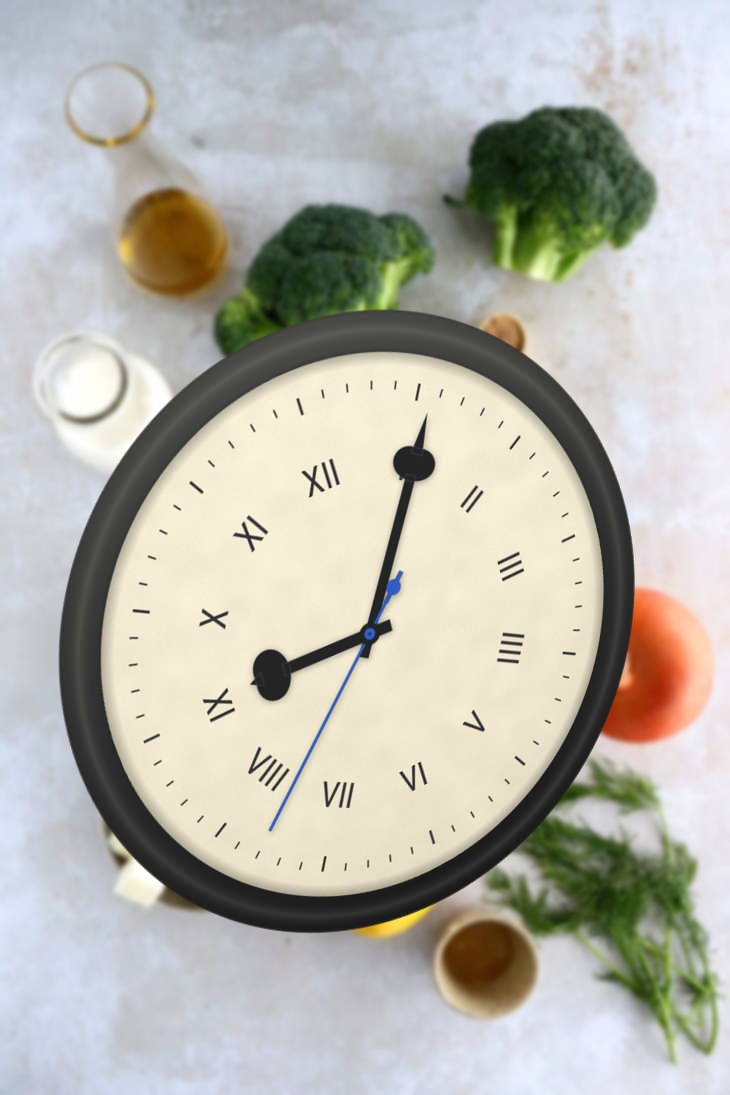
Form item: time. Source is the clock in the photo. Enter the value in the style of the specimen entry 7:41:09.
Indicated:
9:05:38
